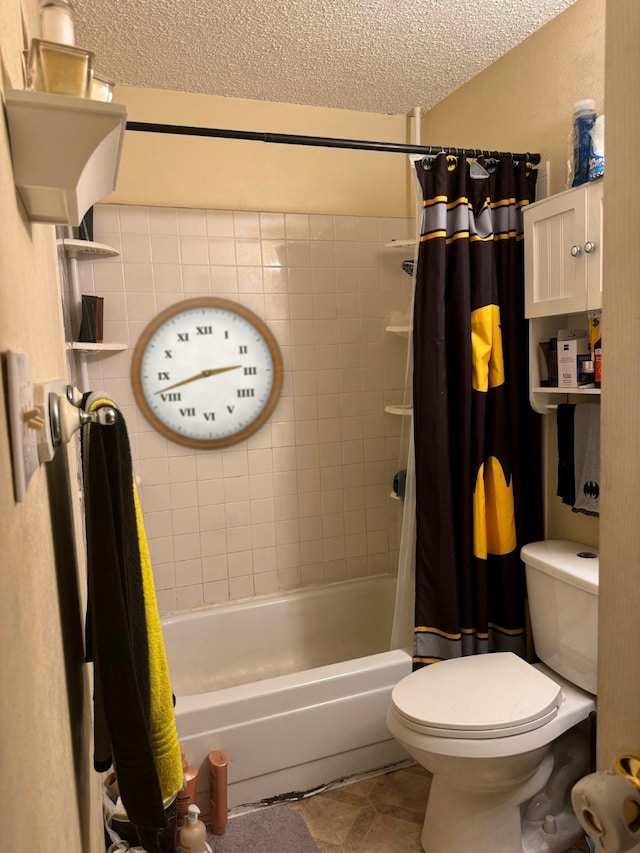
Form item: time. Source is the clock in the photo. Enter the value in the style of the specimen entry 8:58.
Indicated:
2:42
